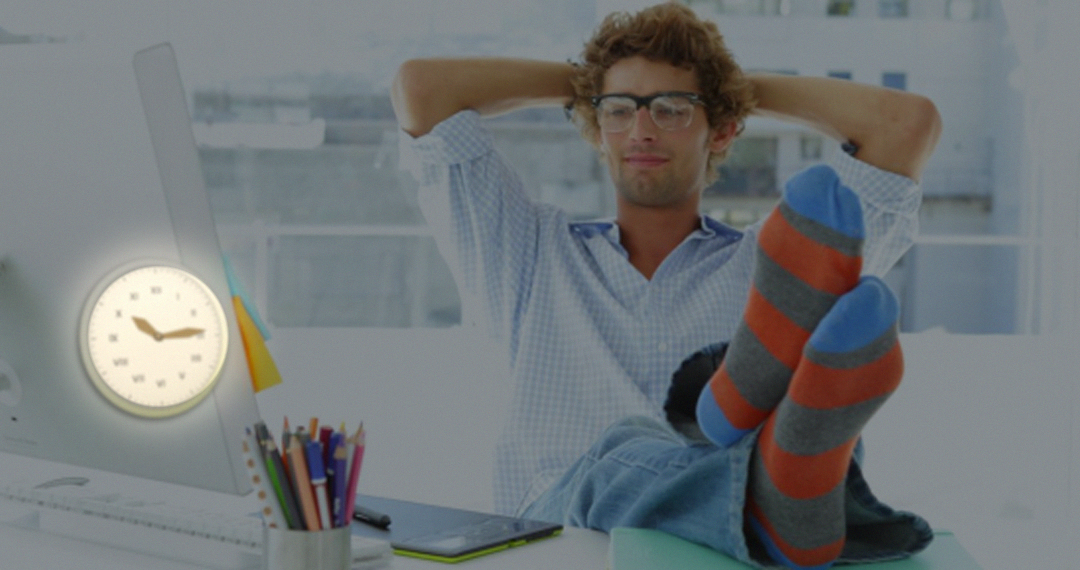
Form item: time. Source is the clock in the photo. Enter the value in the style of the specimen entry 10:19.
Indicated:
10:14
